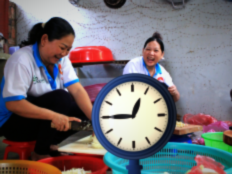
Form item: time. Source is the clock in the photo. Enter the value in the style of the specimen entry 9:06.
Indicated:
12:45
